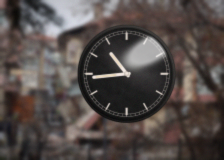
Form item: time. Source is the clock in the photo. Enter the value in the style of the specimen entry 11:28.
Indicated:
10:44
